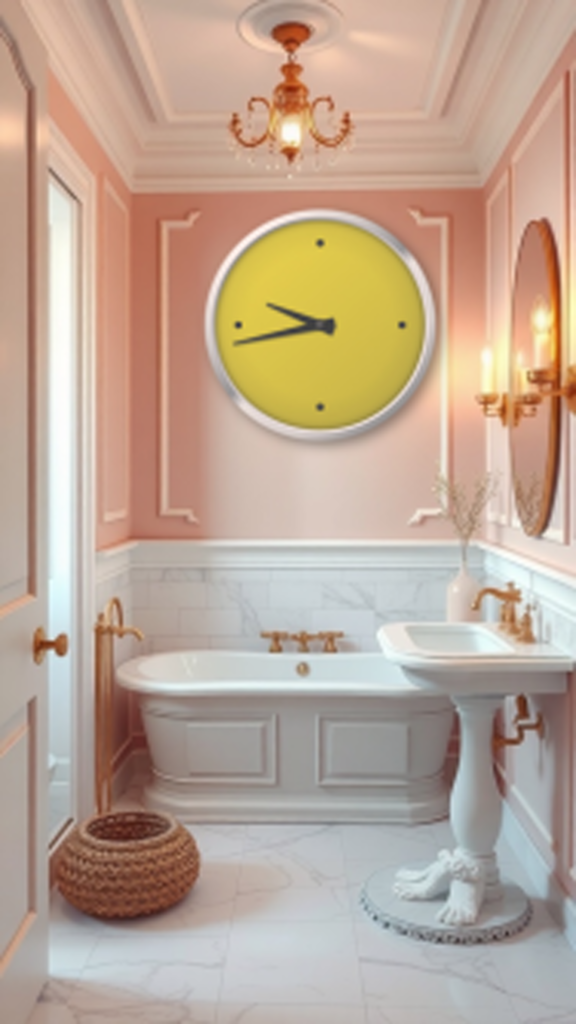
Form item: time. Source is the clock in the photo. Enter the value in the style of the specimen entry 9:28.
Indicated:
9:43
